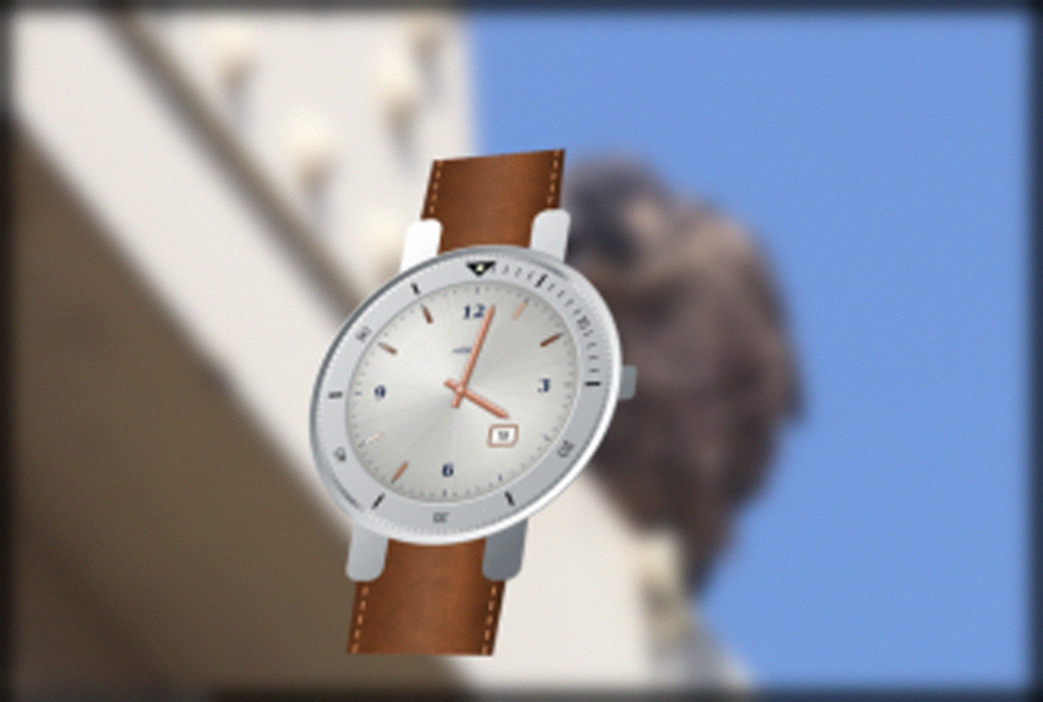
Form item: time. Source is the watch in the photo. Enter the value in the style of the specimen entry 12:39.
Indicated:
4:02
